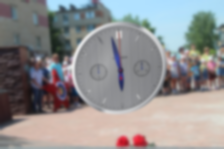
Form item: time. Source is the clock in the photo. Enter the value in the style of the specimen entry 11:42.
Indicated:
5:58
